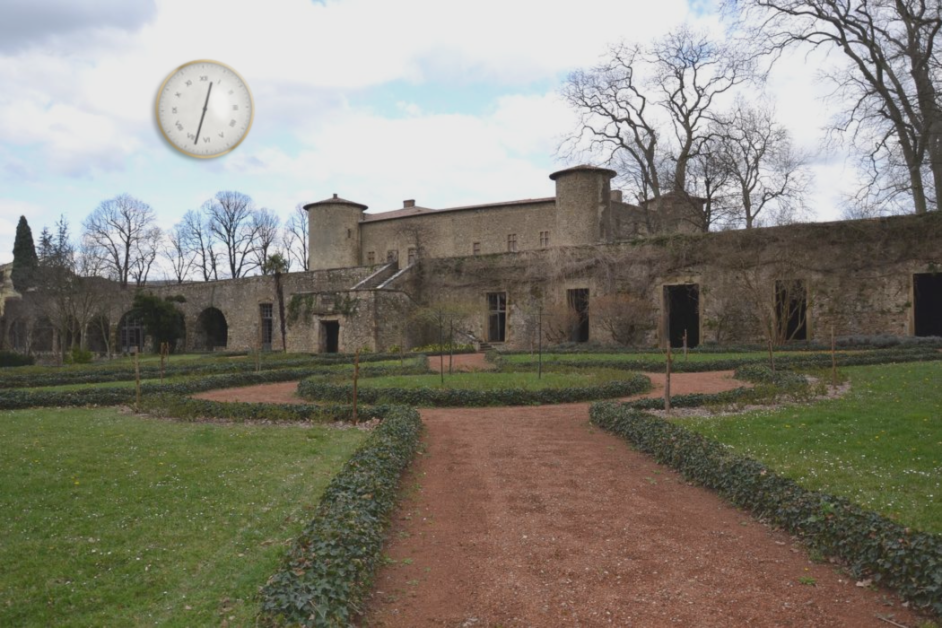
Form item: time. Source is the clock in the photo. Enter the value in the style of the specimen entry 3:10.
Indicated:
12:33
